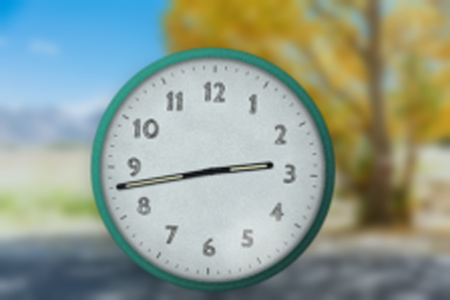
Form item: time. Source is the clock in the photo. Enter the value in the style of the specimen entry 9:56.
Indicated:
2:43
